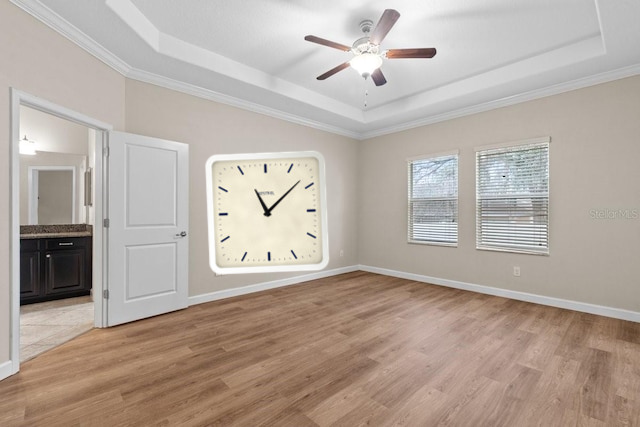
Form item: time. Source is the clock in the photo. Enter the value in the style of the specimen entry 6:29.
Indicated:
11:08
